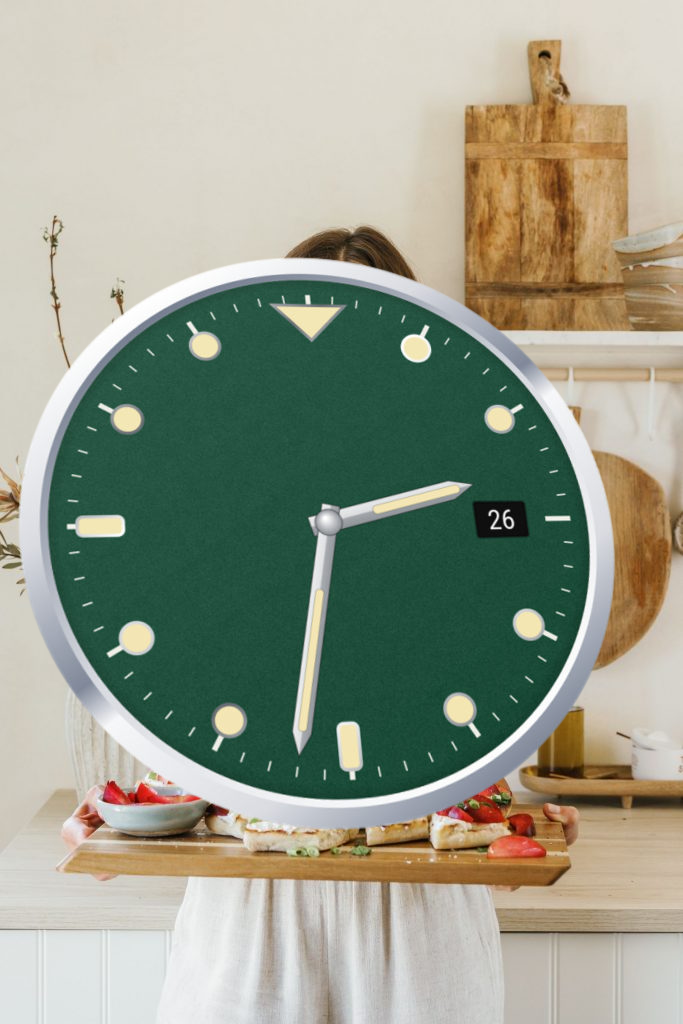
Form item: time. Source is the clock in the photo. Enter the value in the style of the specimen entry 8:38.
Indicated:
2:32
